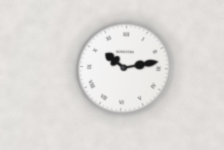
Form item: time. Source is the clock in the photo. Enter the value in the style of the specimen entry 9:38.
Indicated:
10:13
